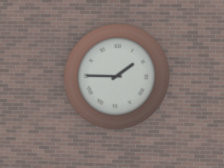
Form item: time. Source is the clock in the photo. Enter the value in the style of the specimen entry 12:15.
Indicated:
1:45
